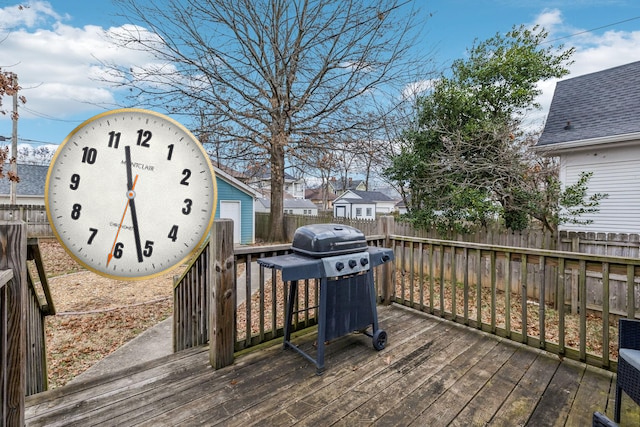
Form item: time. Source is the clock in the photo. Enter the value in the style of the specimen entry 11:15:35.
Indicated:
11:26:31
